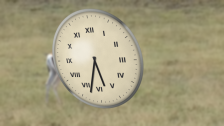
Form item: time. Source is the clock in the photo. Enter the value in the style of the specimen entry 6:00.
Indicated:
5:33
